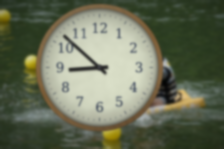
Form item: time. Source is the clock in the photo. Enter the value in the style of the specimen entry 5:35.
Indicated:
8:52
